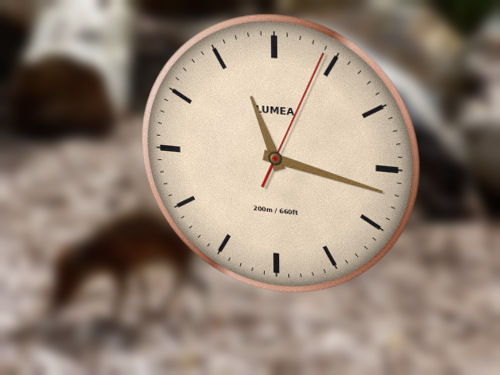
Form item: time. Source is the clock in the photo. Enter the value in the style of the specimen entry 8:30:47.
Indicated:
11:17:04
